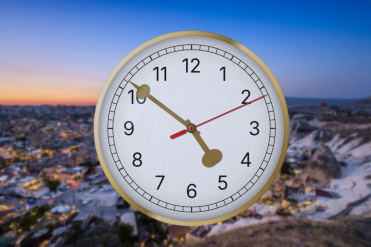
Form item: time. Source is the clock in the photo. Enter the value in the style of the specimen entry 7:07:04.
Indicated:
4:51:11
